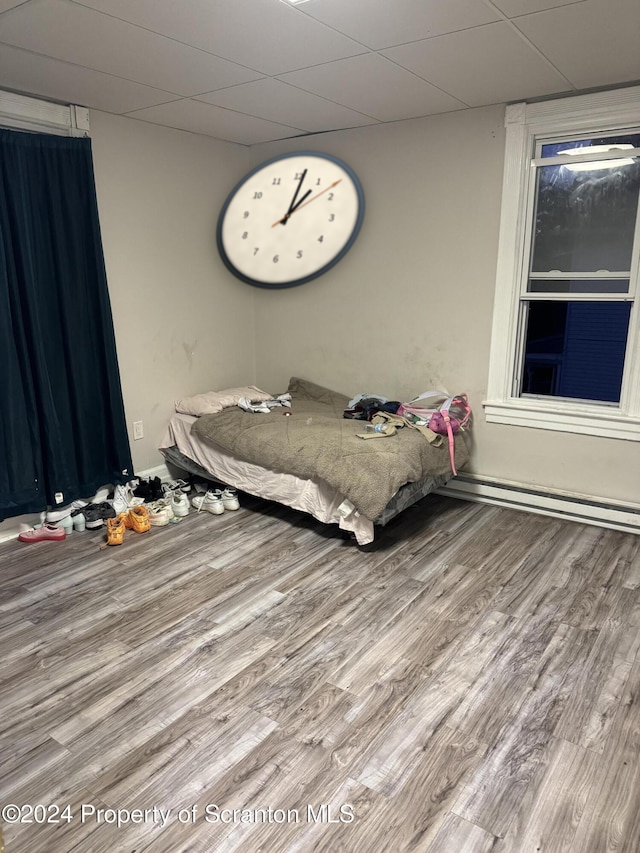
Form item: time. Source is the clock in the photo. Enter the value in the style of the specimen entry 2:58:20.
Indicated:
1:01:08
